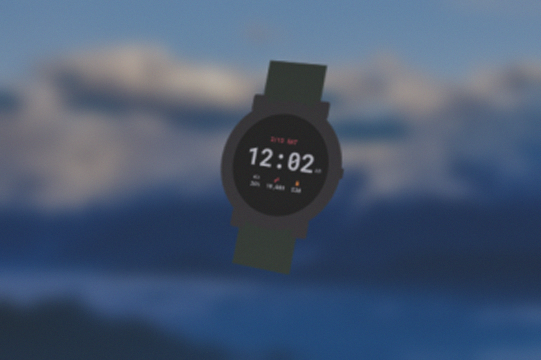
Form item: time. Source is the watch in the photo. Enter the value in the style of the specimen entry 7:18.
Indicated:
12:02
